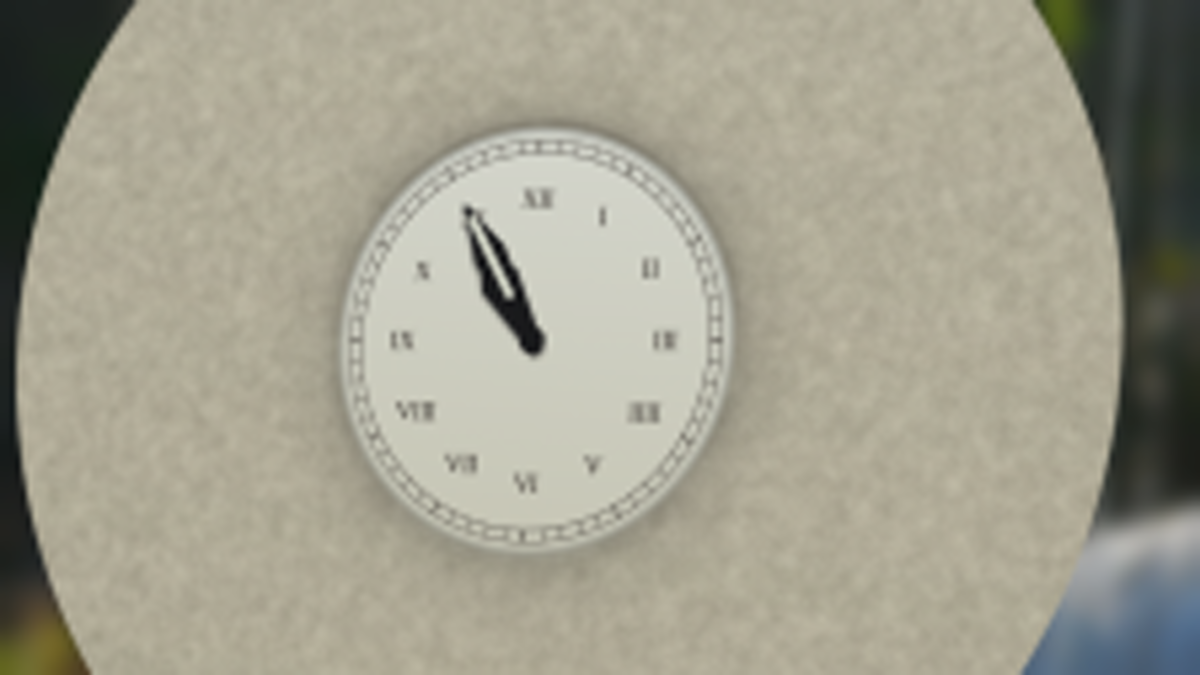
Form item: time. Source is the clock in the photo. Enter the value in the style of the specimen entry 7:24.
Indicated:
10:55
